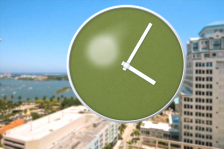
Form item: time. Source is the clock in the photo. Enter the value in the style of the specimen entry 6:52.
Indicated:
4:05
